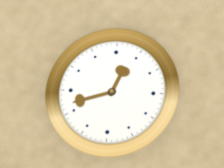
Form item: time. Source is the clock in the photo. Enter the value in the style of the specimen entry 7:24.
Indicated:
12:42
